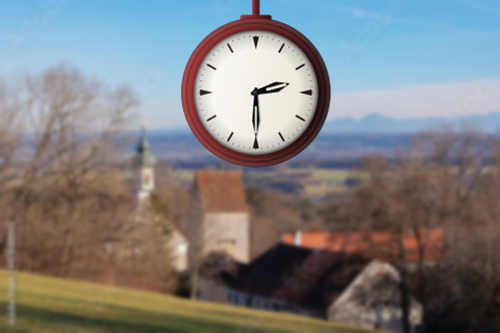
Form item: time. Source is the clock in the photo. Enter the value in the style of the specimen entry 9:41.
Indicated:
2:30
